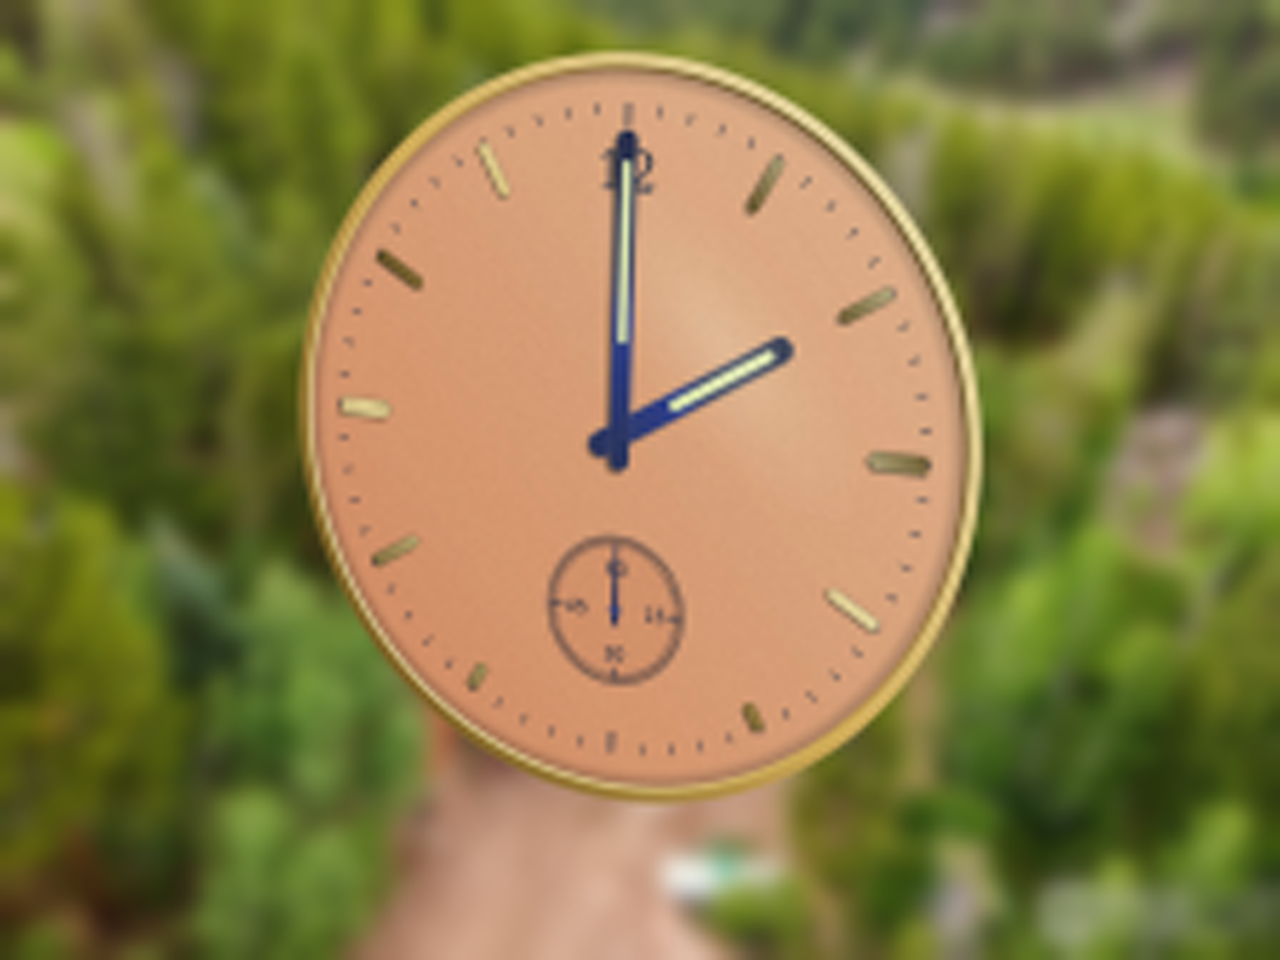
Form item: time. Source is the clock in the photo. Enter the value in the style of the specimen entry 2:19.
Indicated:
2:00
